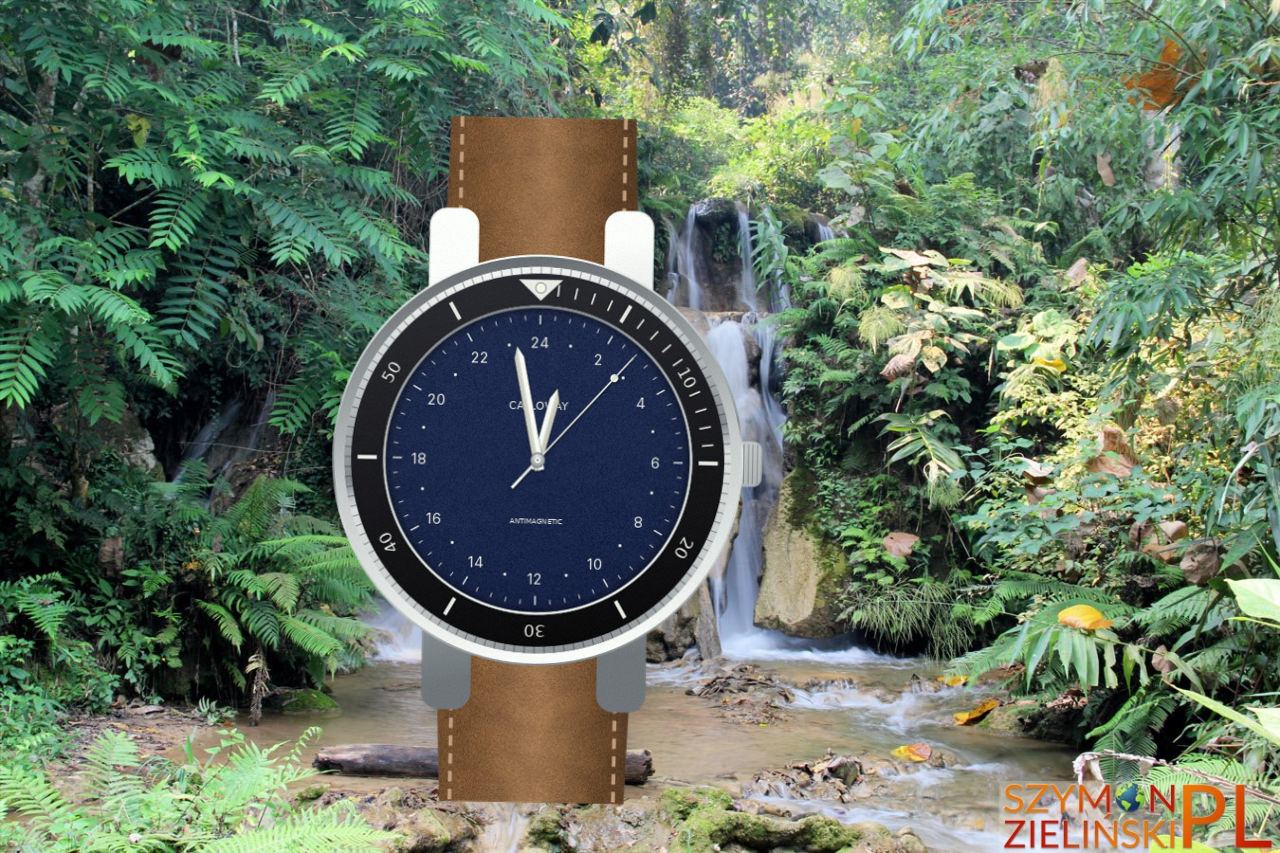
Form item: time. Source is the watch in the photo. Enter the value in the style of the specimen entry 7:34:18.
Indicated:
0:58:07
